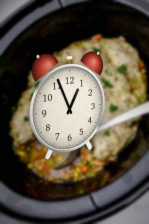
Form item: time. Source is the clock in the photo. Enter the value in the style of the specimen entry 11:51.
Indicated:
12:56
